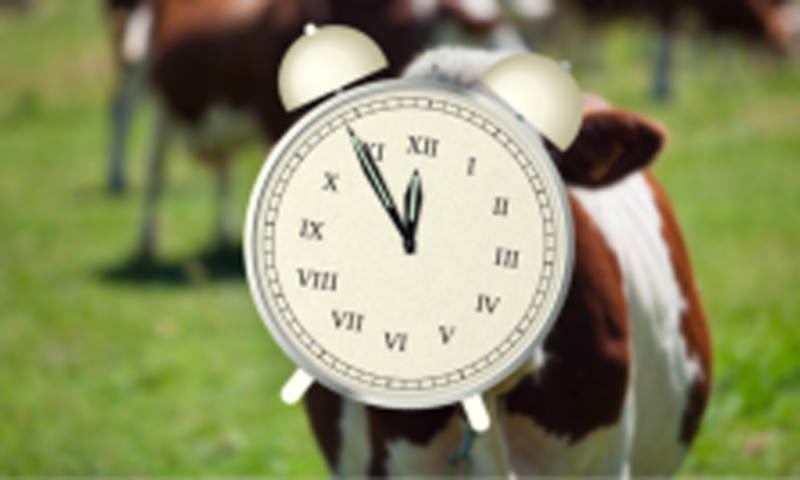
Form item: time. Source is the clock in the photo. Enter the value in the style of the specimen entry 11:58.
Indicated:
11:54
